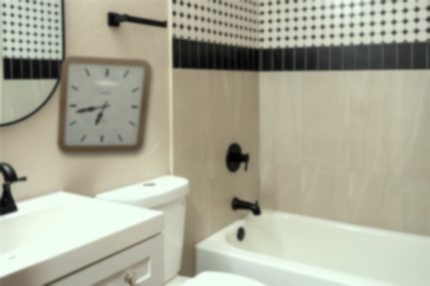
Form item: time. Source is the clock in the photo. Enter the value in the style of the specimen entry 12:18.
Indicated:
6:43
